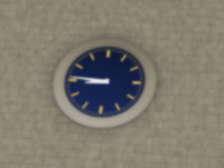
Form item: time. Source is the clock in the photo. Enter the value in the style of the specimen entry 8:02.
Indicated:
8:46
